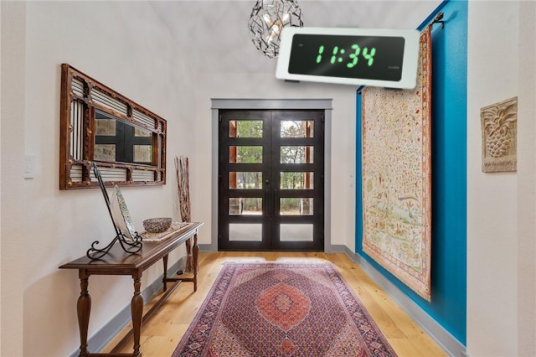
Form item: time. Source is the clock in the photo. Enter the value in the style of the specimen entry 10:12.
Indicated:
11:34
